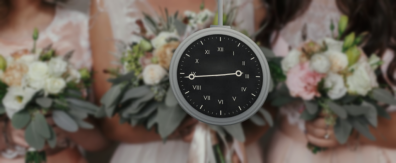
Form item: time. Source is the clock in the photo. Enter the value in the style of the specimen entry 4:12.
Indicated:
2:44
